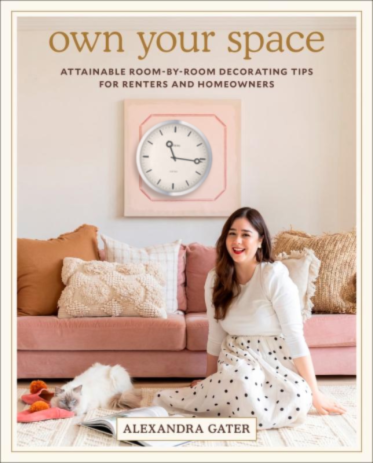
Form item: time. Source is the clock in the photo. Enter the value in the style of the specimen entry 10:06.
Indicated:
11:16
